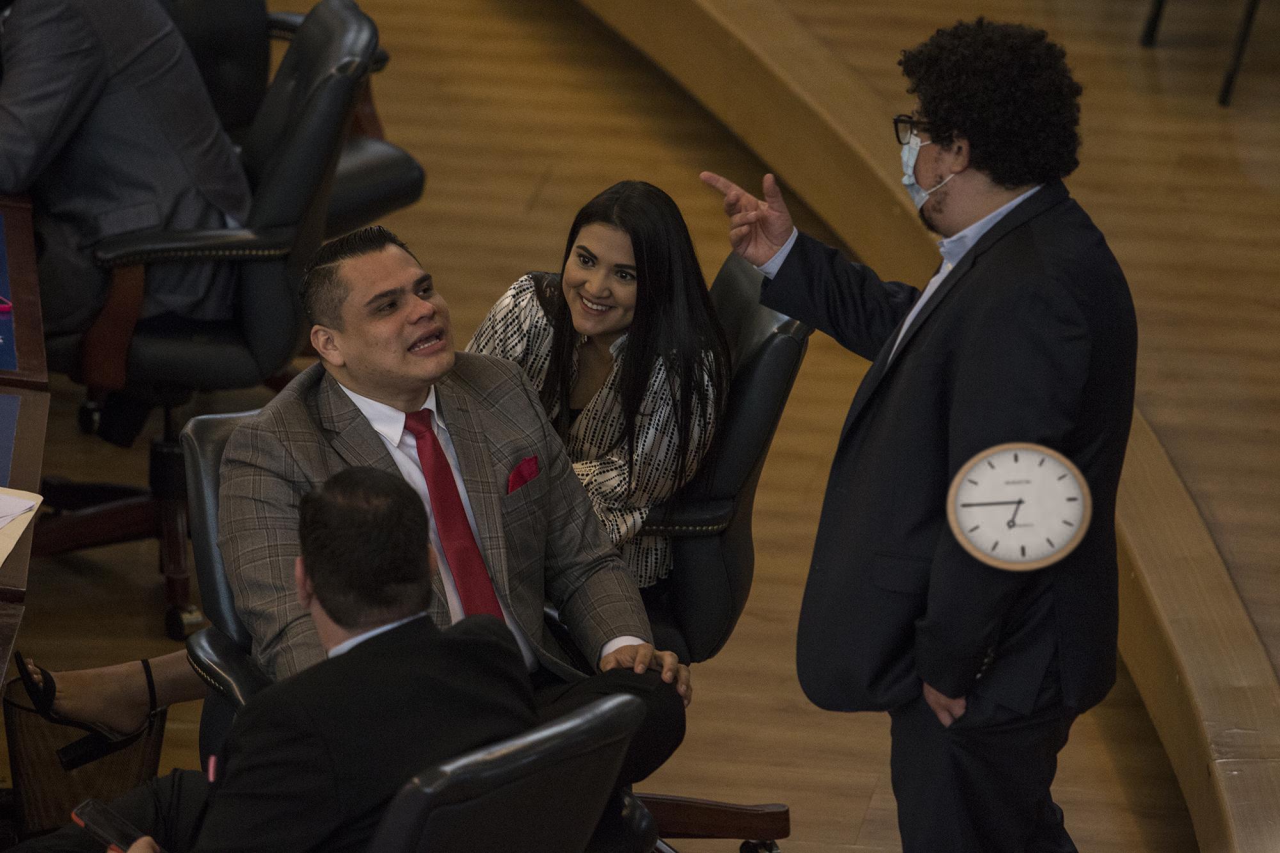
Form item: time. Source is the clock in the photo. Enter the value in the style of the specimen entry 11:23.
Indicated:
6:45
